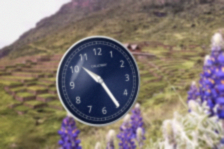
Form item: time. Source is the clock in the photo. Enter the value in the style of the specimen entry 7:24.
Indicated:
10:25
